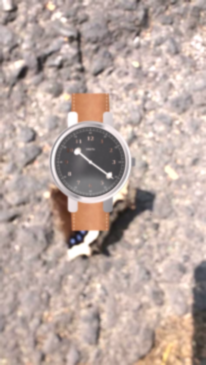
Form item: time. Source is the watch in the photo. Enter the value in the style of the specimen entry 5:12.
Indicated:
10:21
